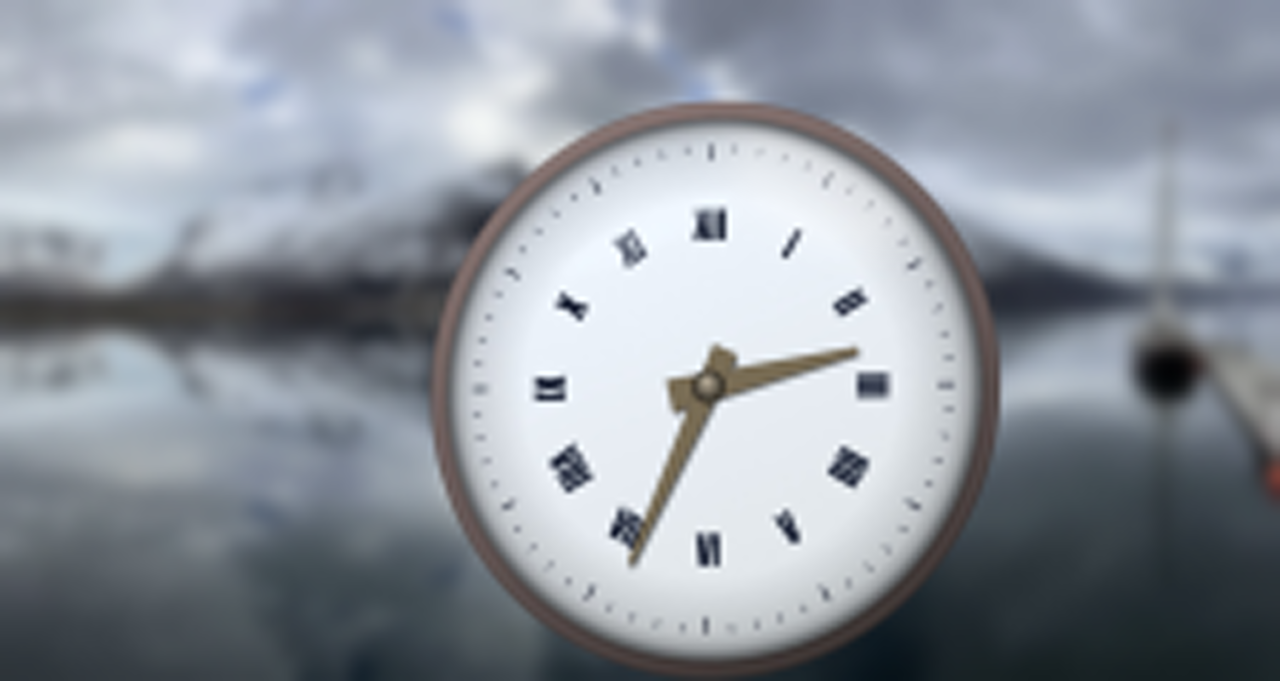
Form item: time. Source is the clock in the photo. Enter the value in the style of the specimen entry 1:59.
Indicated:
2:34
